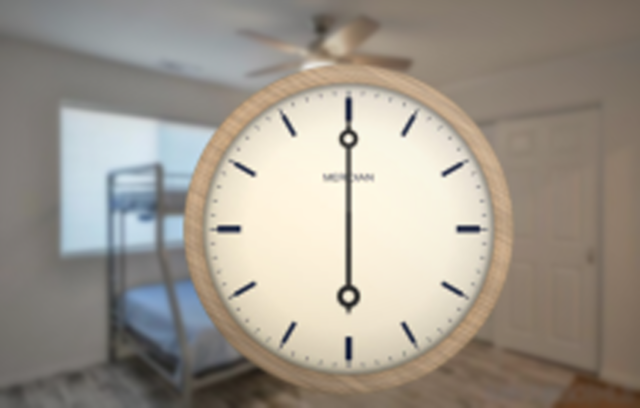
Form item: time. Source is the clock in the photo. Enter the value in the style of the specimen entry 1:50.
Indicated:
6:00
